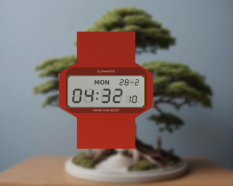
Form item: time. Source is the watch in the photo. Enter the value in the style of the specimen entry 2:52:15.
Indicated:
4:32:10
